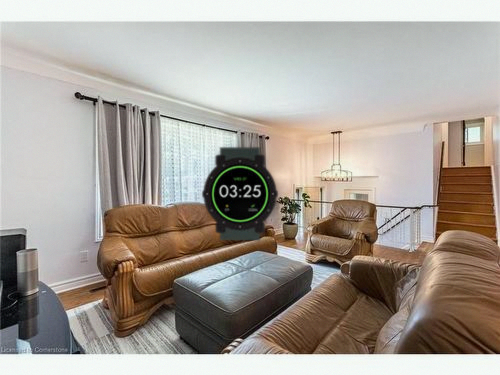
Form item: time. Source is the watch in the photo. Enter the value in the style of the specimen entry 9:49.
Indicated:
3:25
